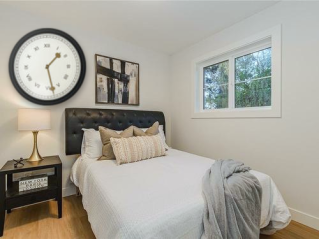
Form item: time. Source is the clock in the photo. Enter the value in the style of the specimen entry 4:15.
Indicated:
1:28
